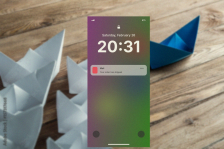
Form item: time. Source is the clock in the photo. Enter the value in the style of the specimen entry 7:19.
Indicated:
20:31
